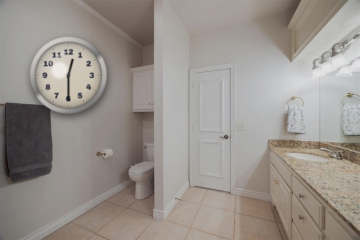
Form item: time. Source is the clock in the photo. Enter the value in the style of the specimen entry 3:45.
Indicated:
12:30
